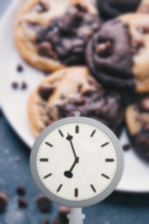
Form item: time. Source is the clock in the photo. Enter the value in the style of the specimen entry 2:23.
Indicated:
6:57
